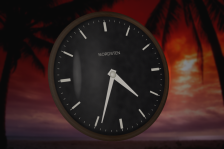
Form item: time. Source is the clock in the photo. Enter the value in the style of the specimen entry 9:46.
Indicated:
4:34
